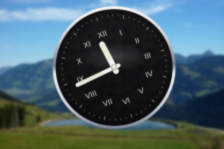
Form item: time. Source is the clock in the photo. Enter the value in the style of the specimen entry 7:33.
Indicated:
11:44
